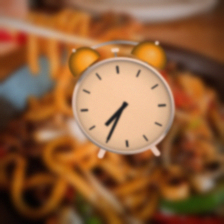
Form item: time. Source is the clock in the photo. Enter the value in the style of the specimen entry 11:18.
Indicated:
7:35
